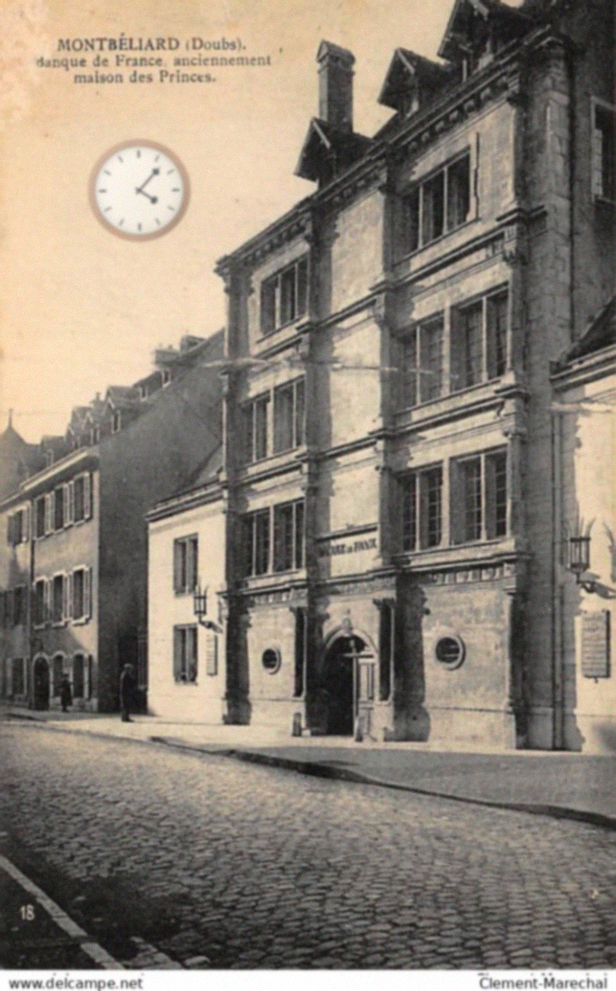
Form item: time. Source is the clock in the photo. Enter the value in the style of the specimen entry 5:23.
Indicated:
4:07
